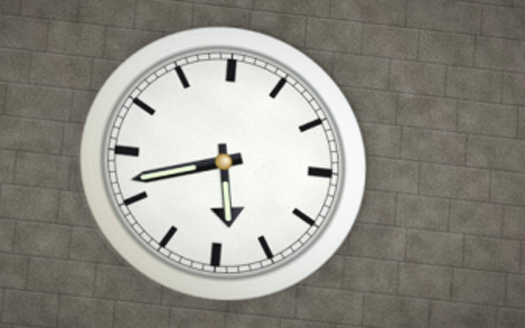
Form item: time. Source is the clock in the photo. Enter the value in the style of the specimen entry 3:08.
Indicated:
5:42
